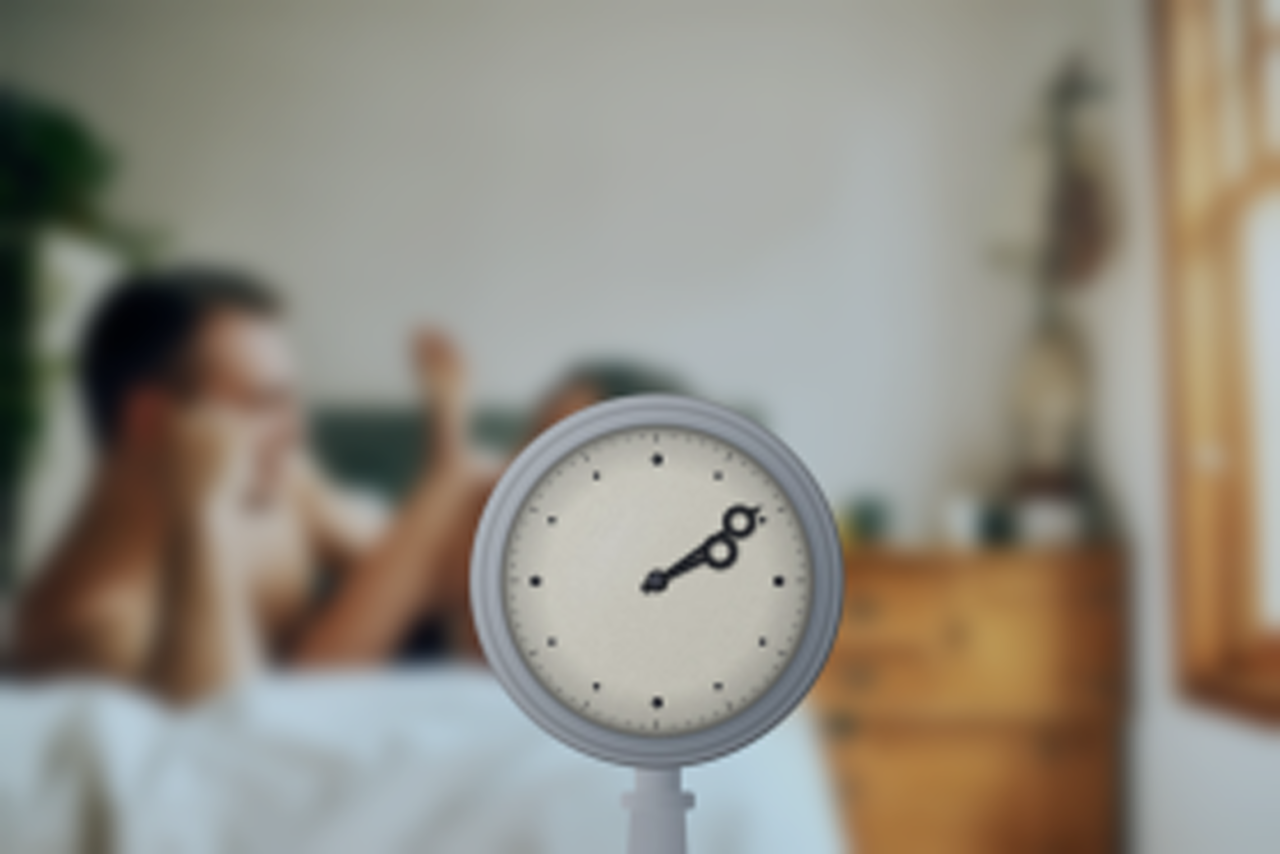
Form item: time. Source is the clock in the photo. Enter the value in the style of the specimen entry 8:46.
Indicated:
2:09
